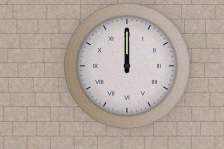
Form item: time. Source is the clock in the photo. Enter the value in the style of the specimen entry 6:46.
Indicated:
12:00
